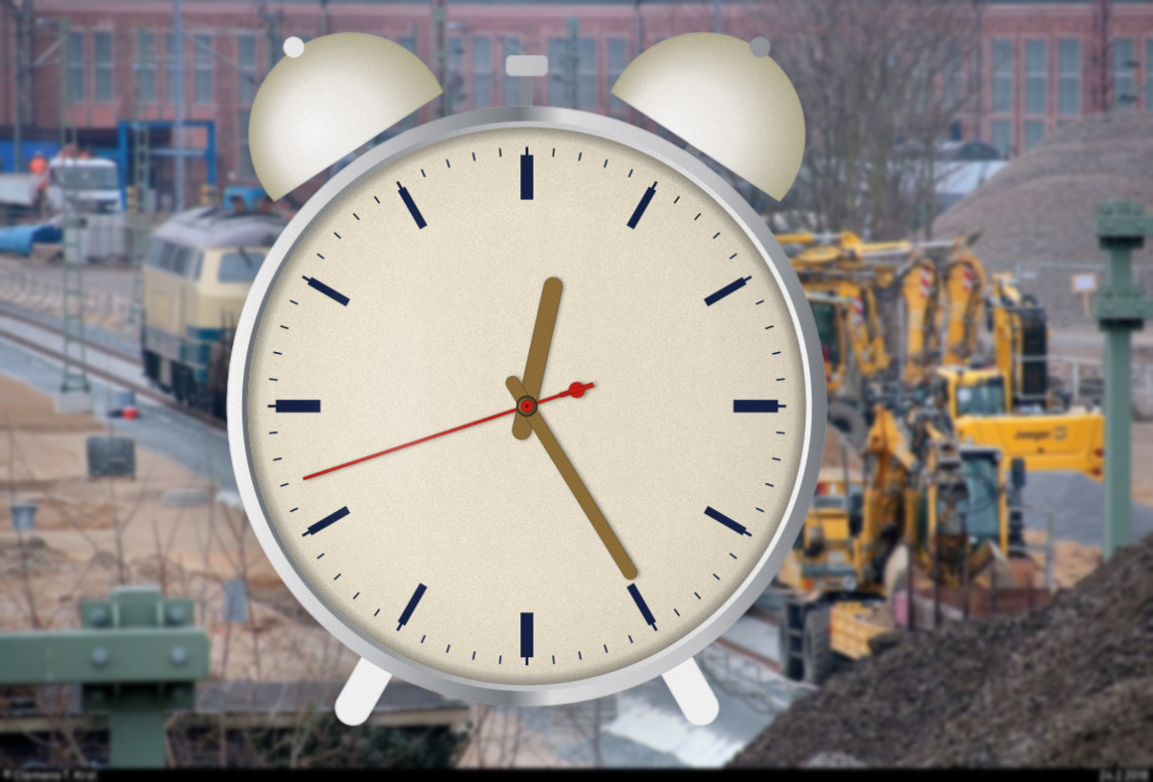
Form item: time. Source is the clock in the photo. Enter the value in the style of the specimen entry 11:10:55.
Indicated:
12:24:42
